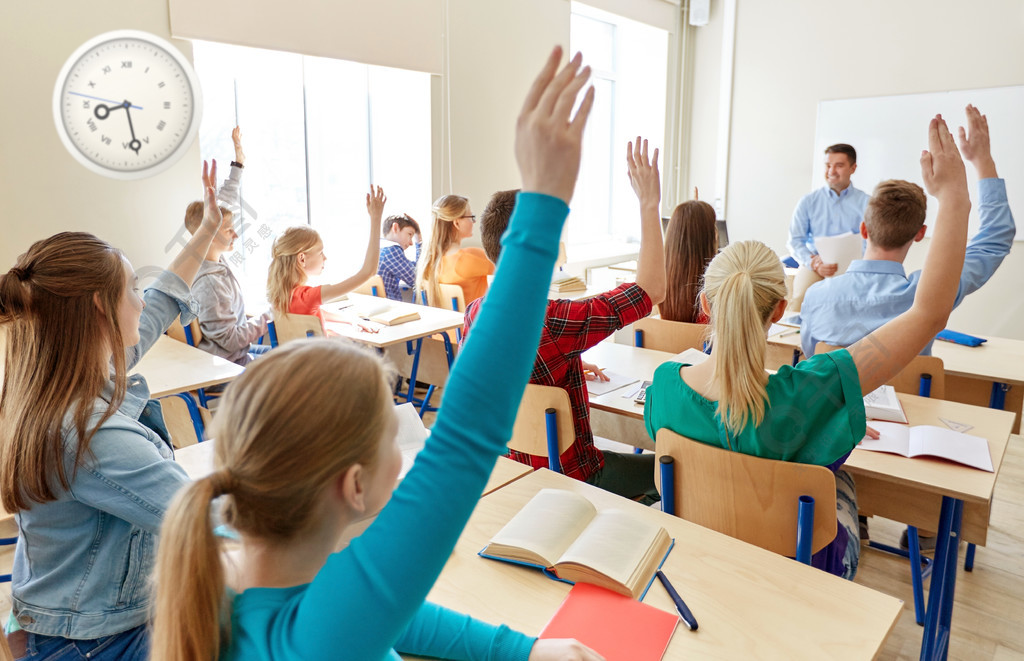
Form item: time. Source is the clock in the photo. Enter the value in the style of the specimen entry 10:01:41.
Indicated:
8:27:47
